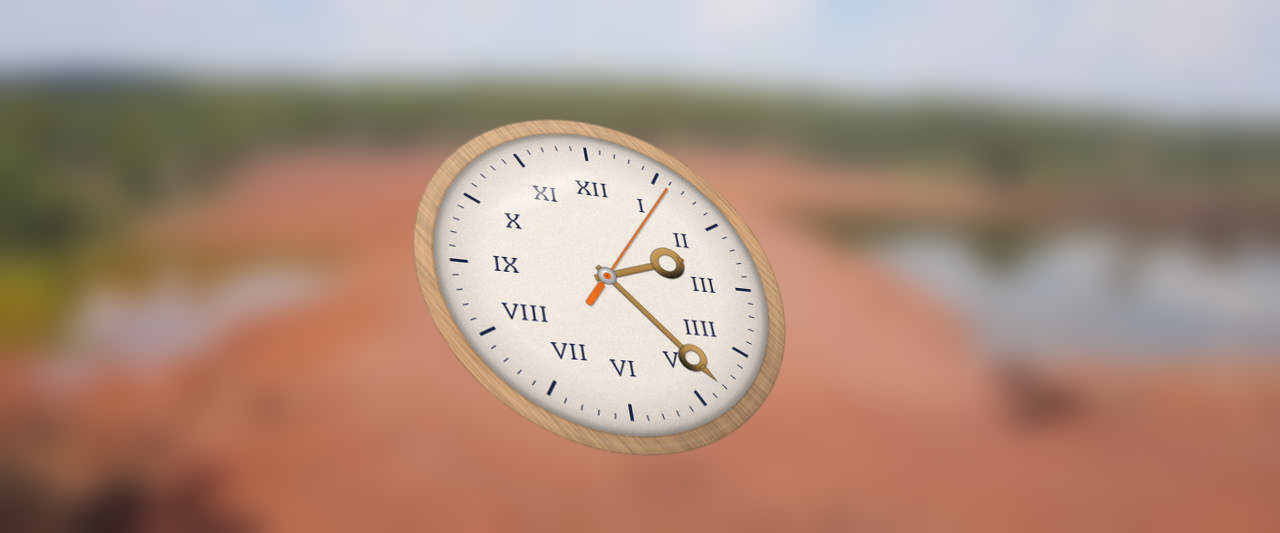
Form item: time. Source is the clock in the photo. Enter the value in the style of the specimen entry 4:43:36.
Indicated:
2:23:06
